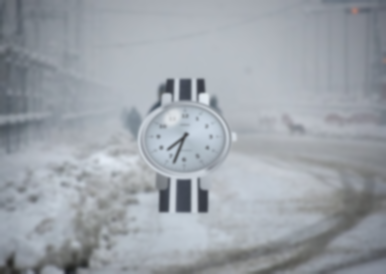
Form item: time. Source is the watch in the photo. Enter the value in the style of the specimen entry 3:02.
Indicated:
7:33
